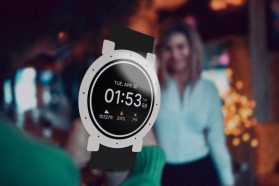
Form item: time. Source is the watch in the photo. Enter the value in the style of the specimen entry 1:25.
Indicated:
1:53
